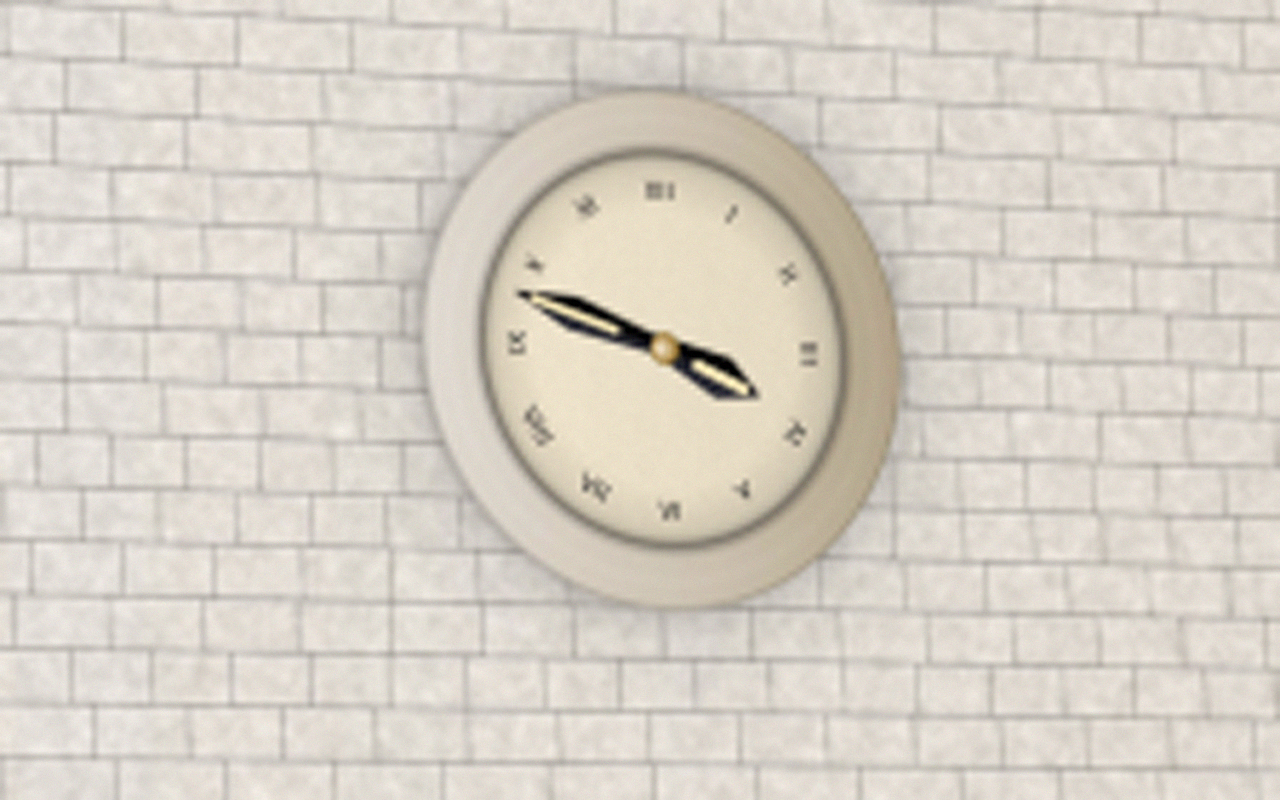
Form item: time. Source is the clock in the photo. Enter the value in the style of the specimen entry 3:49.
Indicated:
3:48
